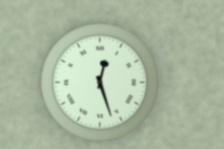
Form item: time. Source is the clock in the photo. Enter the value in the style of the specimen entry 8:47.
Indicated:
12:27
